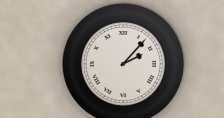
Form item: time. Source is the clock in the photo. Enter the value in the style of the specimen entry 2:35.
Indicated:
2:07
